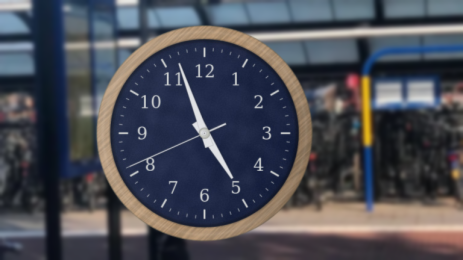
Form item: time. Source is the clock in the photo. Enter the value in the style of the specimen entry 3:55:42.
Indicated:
4:56:41
